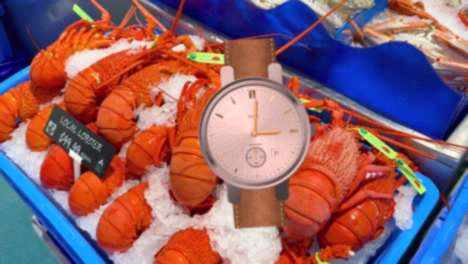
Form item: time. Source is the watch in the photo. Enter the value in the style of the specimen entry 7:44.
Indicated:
3:01
